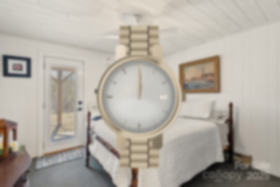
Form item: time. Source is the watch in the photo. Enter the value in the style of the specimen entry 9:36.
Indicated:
12:00
